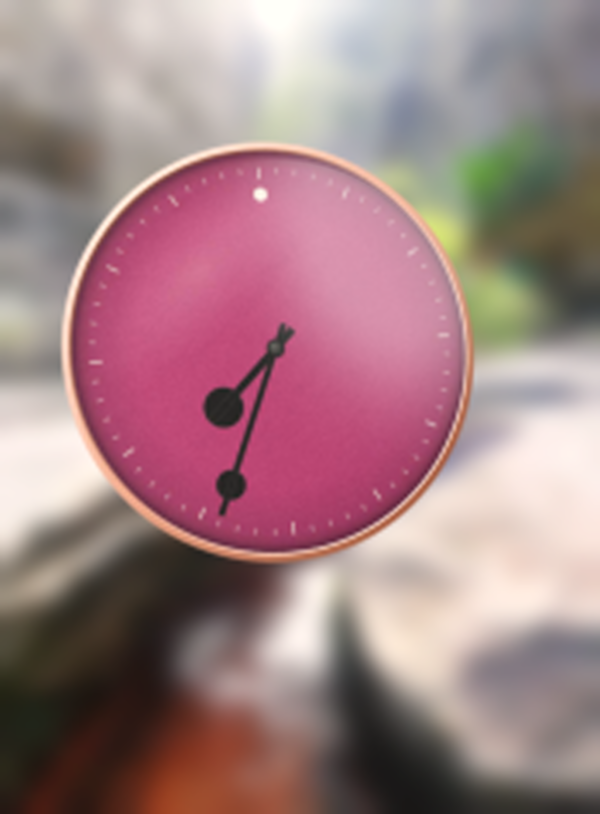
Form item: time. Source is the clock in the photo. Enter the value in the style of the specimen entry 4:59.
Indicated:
7:34
